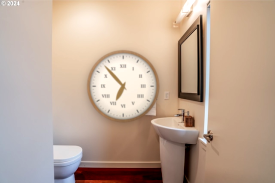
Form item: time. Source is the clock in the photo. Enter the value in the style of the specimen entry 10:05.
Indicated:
6:53
